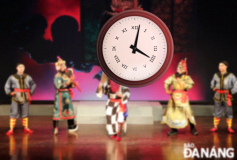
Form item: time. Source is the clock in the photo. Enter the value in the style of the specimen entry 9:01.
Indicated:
4:02
